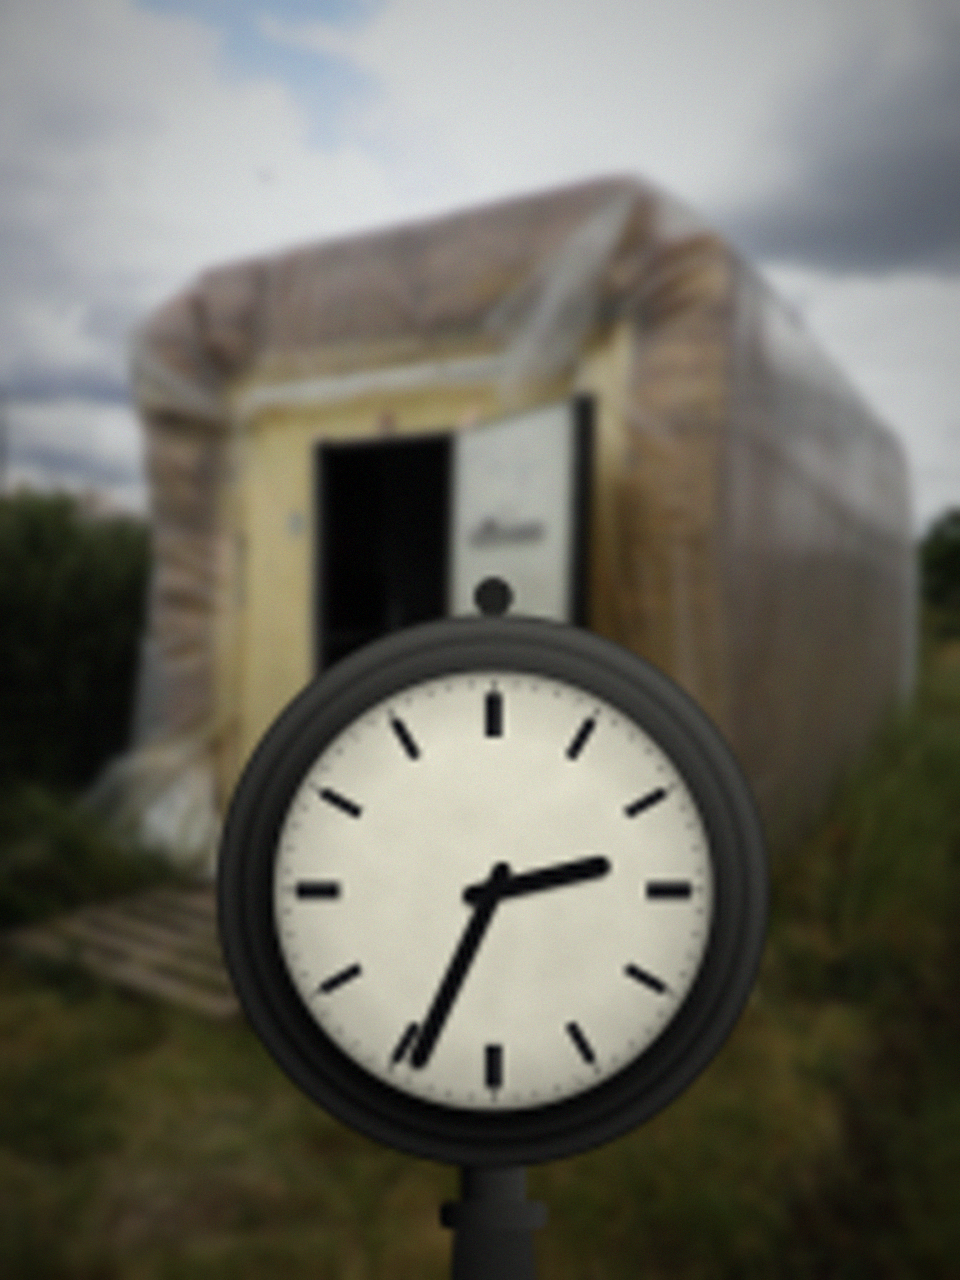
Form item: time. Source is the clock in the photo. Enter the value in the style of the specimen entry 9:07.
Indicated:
2:34
